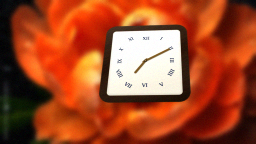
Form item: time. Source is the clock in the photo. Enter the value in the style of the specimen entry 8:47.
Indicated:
7:10
